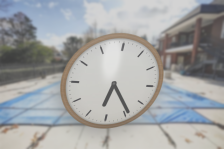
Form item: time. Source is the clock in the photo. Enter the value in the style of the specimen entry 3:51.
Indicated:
6:24
